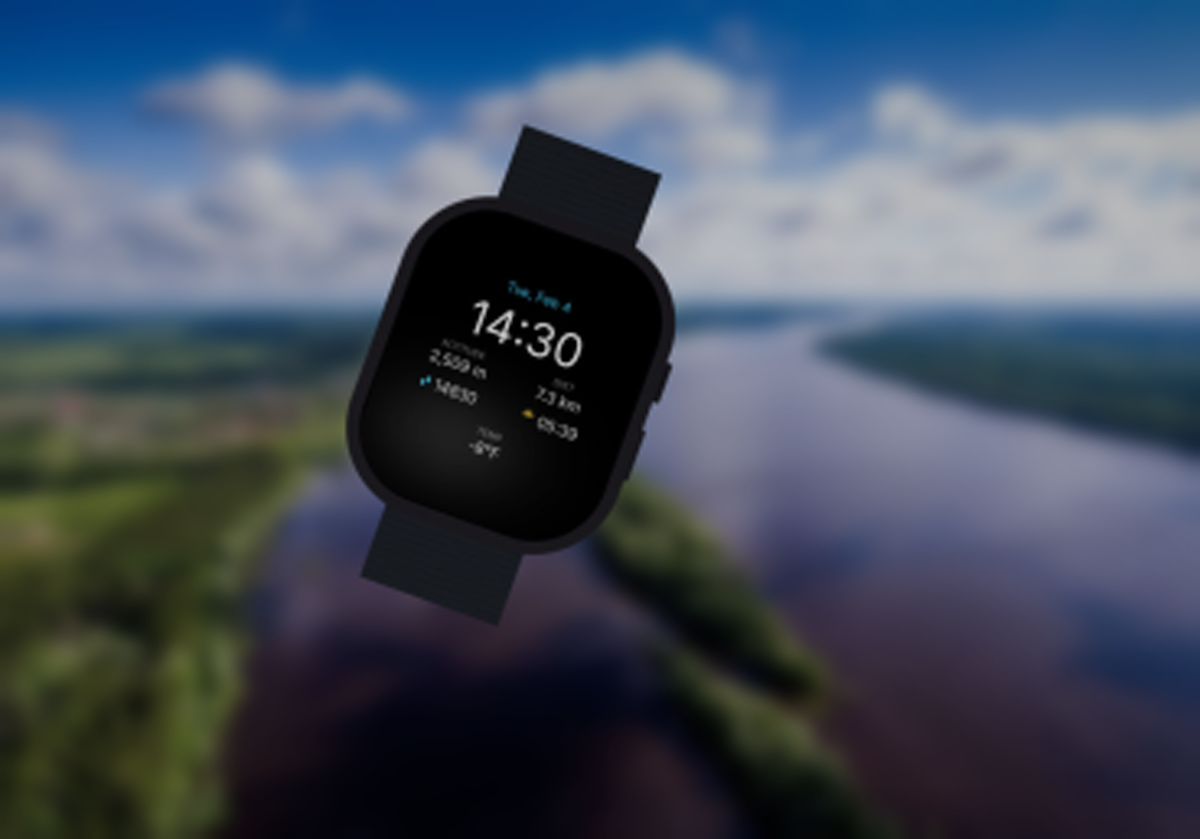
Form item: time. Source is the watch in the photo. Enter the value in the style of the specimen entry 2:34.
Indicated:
14:30
